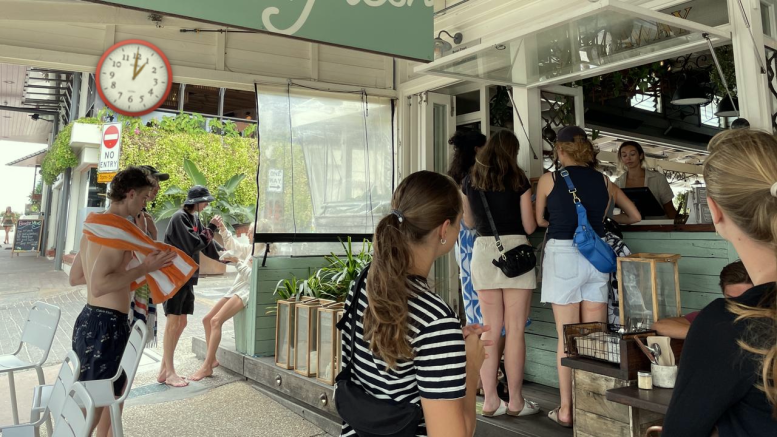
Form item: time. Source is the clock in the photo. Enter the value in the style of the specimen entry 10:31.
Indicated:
1:00
